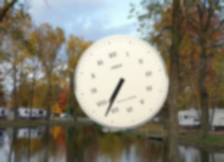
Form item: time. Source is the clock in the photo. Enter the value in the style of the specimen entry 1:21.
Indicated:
7:37
